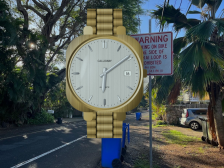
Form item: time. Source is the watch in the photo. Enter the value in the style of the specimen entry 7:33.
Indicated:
6:09
